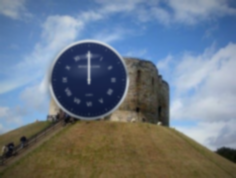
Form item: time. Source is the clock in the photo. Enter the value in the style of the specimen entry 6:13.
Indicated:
12:00
